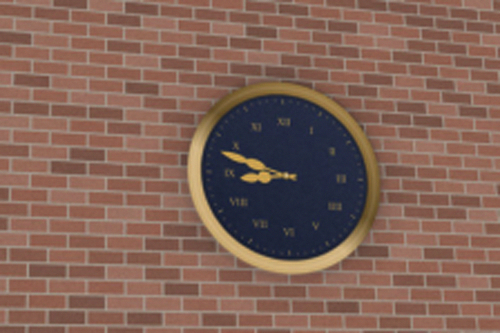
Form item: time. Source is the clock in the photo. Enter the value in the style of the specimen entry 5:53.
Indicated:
8:48
